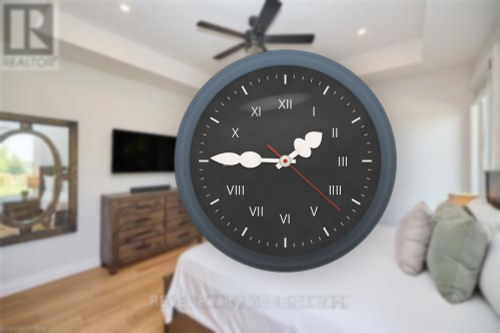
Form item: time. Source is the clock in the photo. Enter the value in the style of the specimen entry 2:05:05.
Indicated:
1:45:22
